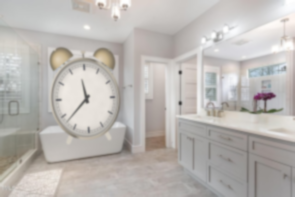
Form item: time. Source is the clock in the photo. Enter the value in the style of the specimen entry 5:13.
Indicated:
11:38
